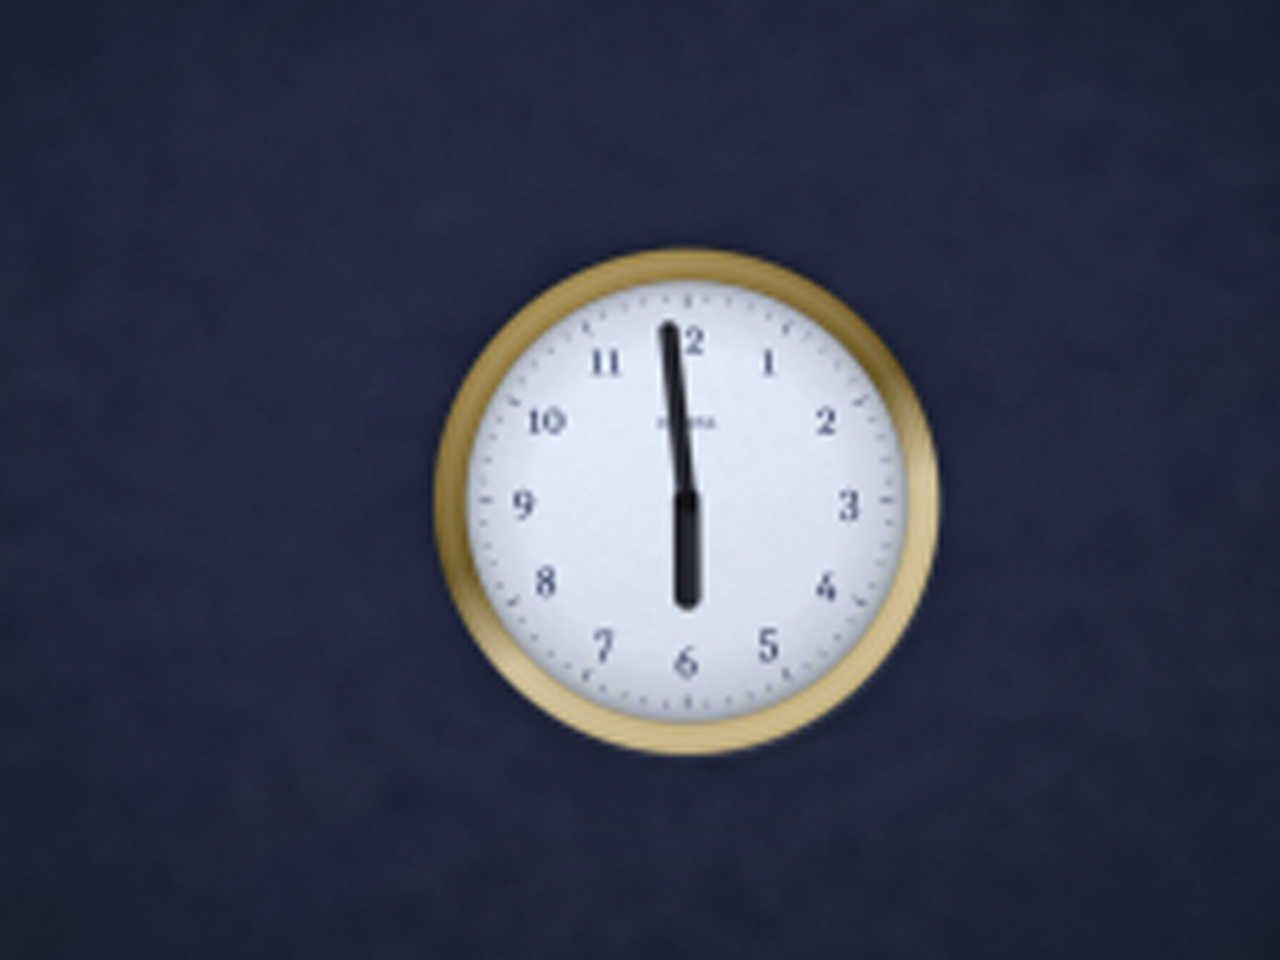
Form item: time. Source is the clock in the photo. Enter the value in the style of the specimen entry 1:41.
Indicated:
5:59
